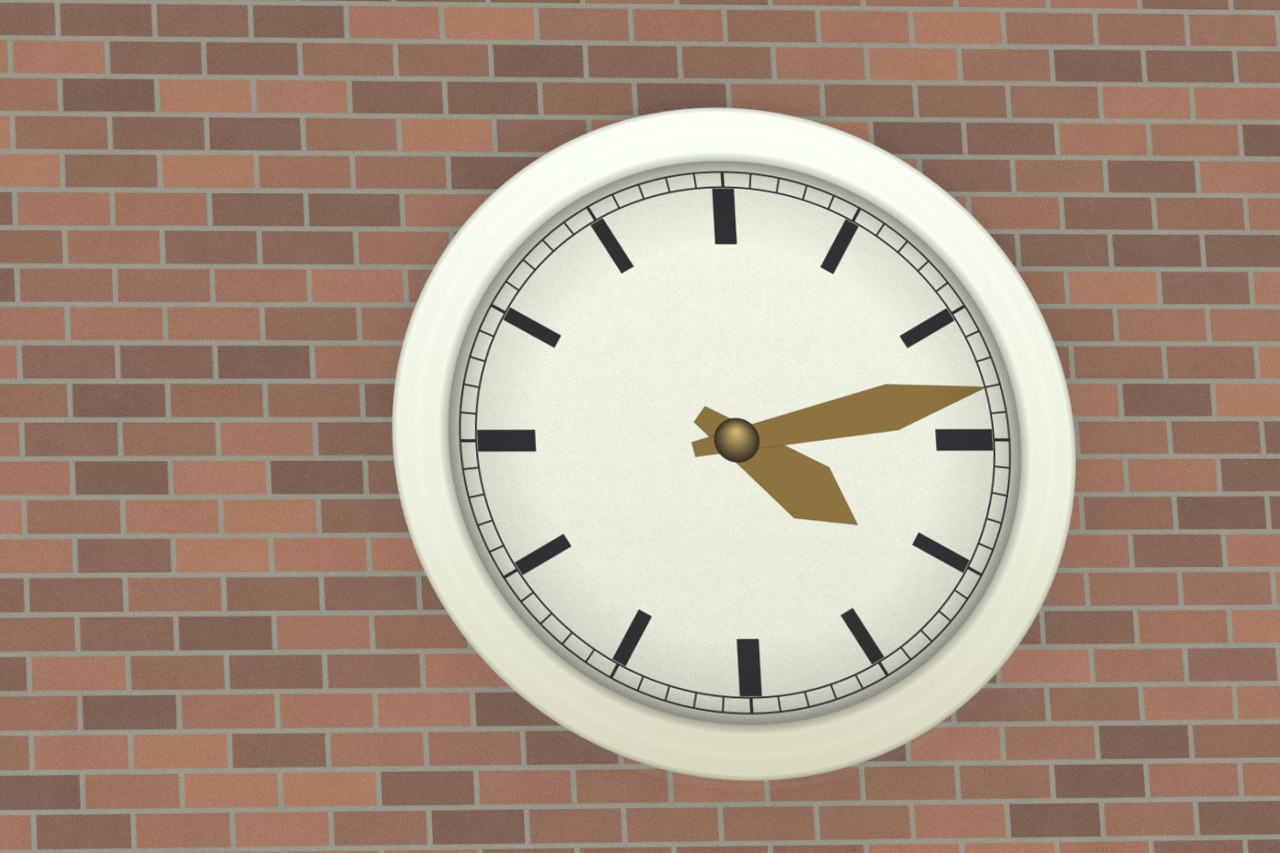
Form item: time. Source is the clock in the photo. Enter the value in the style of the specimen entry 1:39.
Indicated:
4:13
